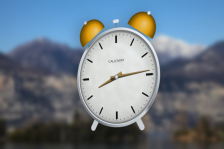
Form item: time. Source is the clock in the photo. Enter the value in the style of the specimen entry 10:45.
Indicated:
8:14
